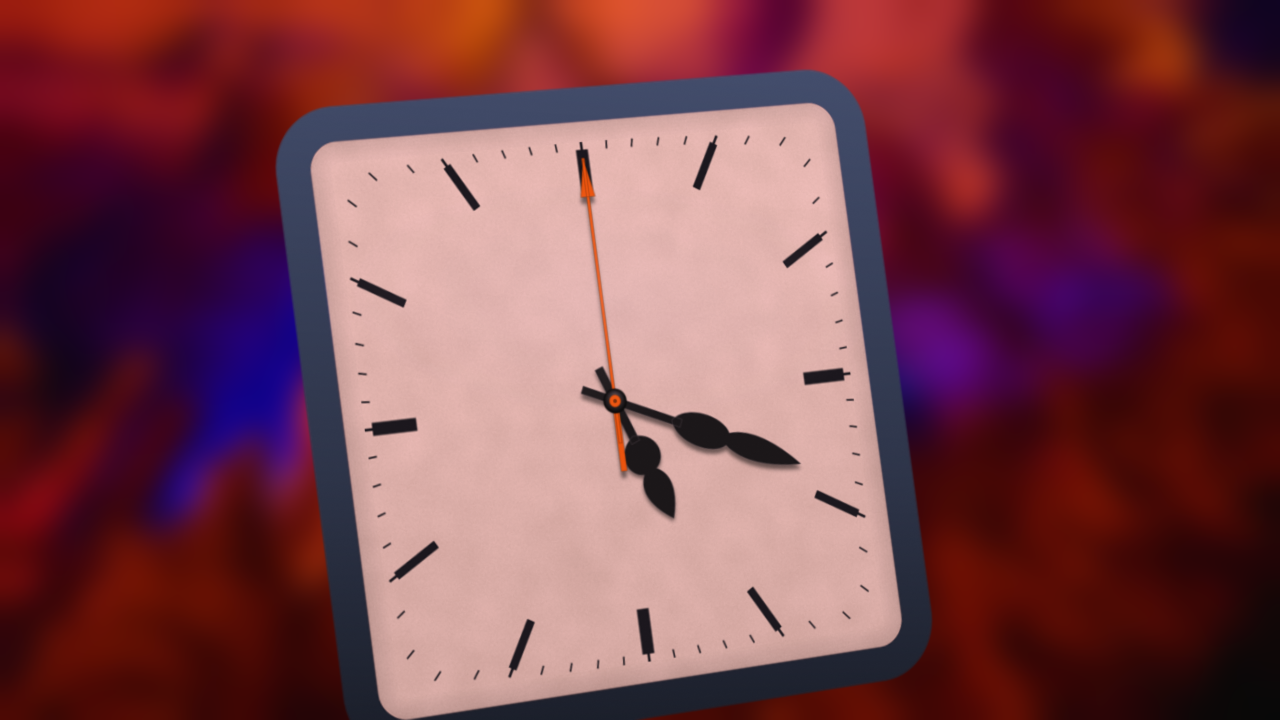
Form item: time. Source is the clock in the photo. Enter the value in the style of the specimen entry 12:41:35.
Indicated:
5:19:00
